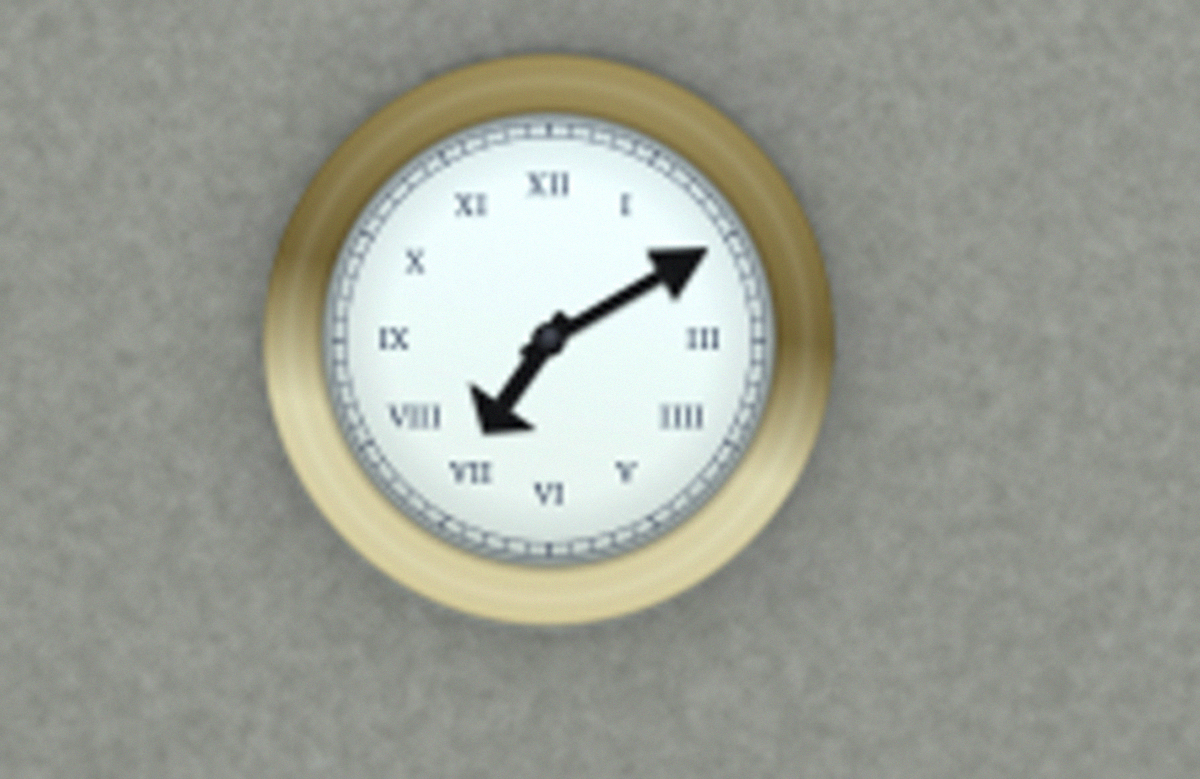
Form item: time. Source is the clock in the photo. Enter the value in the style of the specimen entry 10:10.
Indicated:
7:10
